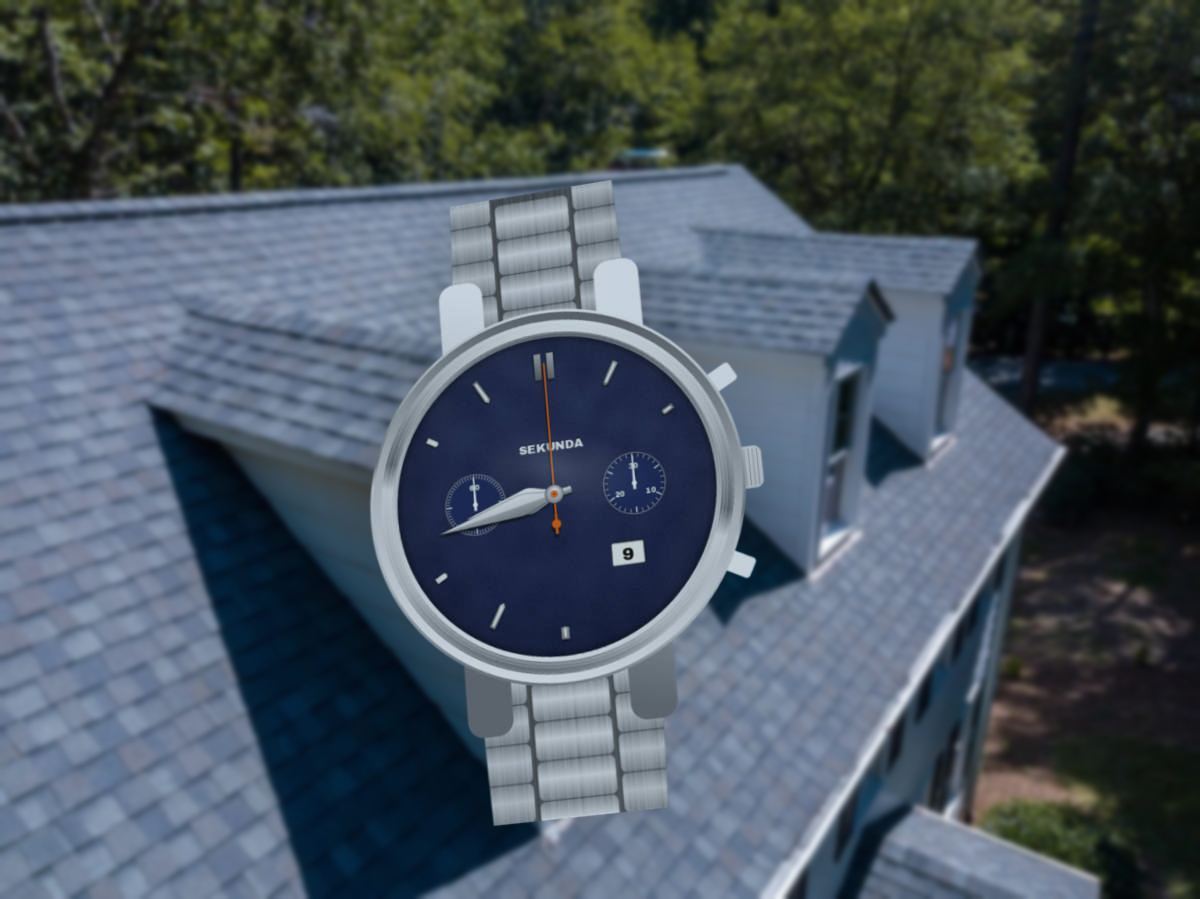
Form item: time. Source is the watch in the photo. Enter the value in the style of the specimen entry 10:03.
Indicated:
8:43
